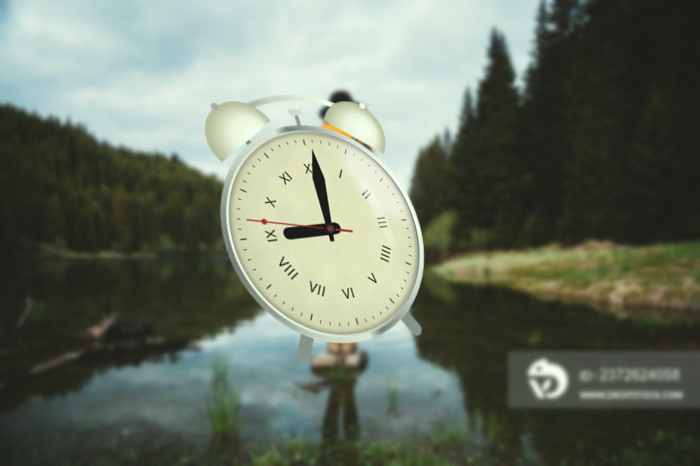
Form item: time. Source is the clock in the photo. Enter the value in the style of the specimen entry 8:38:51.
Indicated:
9:00:47
